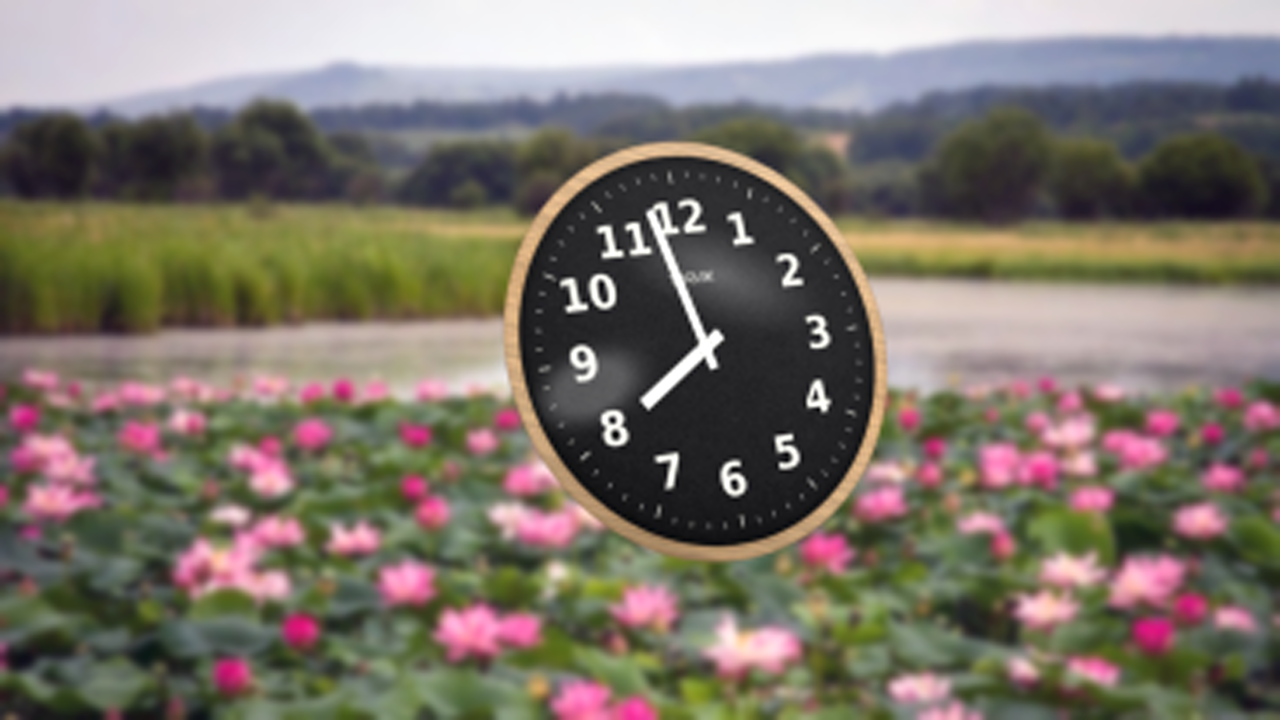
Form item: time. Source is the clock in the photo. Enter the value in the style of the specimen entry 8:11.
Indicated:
7:58
